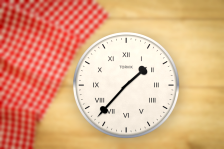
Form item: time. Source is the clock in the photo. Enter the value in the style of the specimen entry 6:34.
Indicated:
1:37
